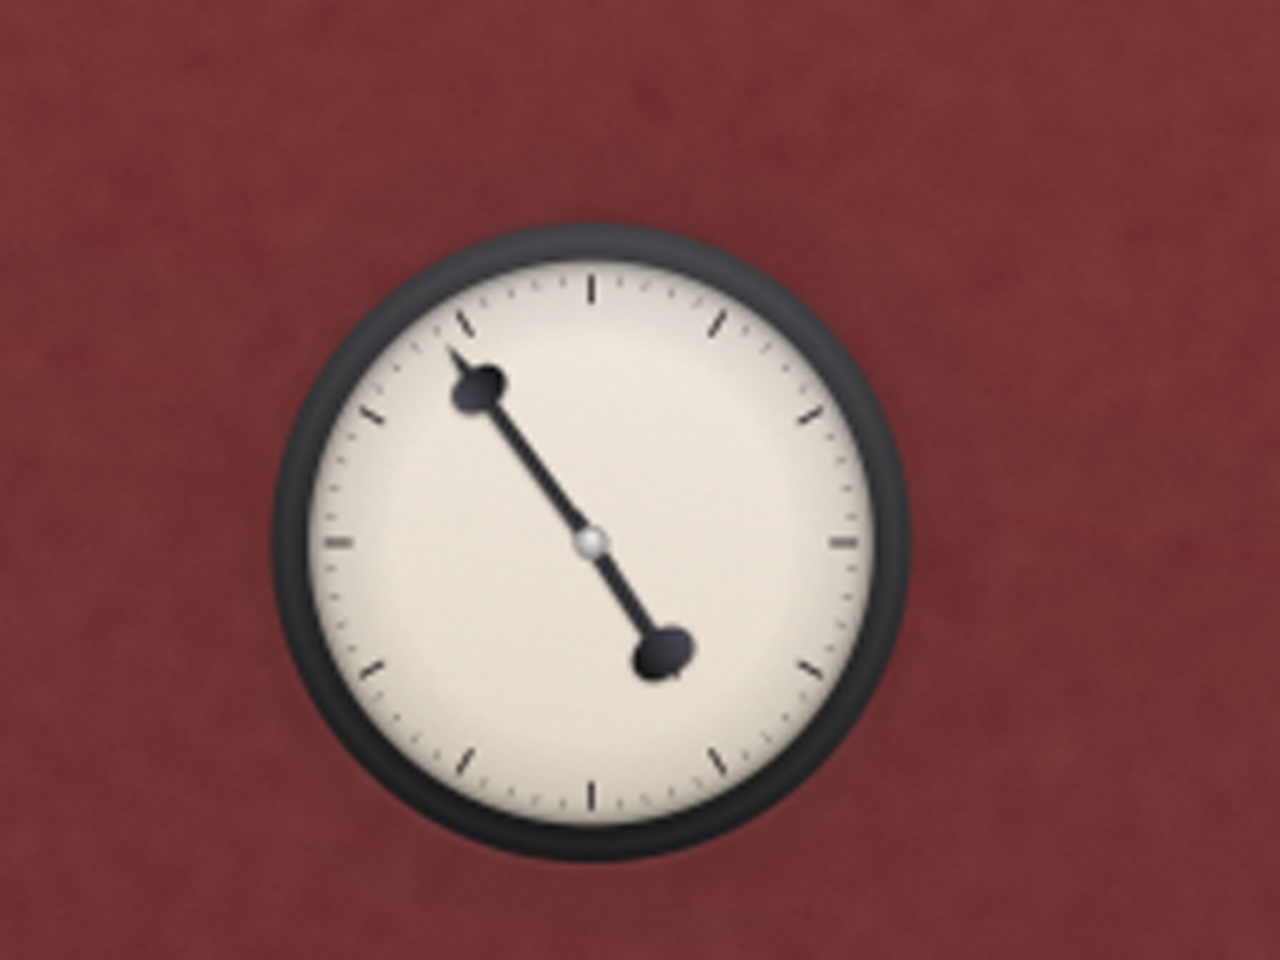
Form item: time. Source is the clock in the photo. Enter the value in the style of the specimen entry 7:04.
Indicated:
4:54
